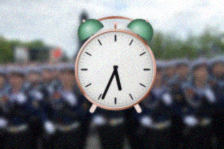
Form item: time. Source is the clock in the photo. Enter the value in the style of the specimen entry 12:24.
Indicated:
5:34
